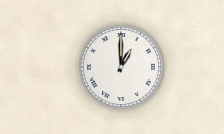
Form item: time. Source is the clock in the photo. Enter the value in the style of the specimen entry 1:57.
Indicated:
1:00
